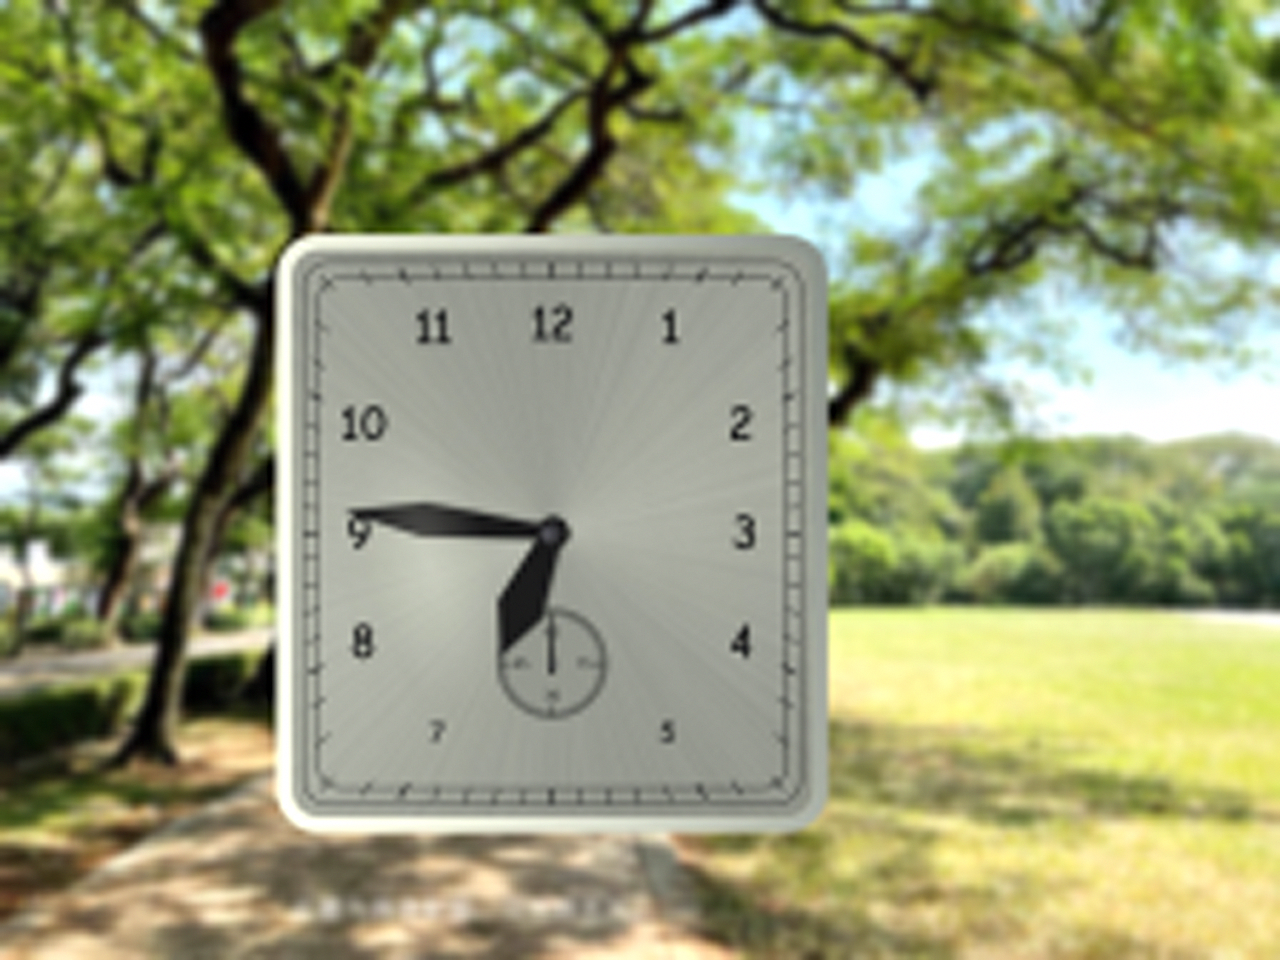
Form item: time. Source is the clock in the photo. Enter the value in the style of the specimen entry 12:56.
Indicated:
6:46
